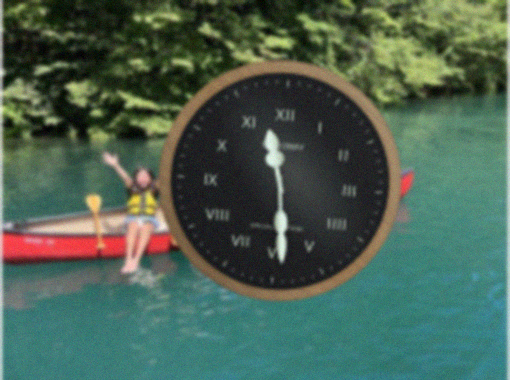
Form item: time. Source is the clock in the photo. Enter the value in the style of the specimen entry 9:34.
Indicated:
11:29
